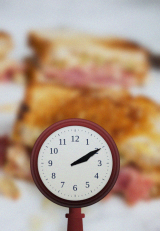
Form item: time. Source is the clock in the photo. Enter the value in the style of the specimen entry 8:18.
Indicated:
2:10
